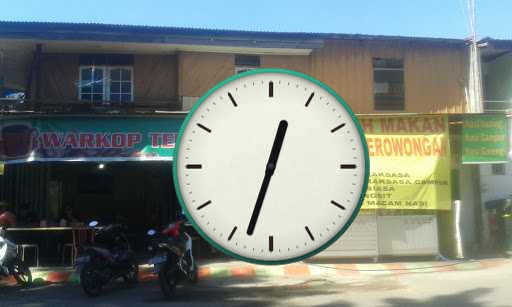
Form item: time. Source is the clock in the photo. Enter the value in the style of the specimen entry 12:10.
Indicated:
12:33
